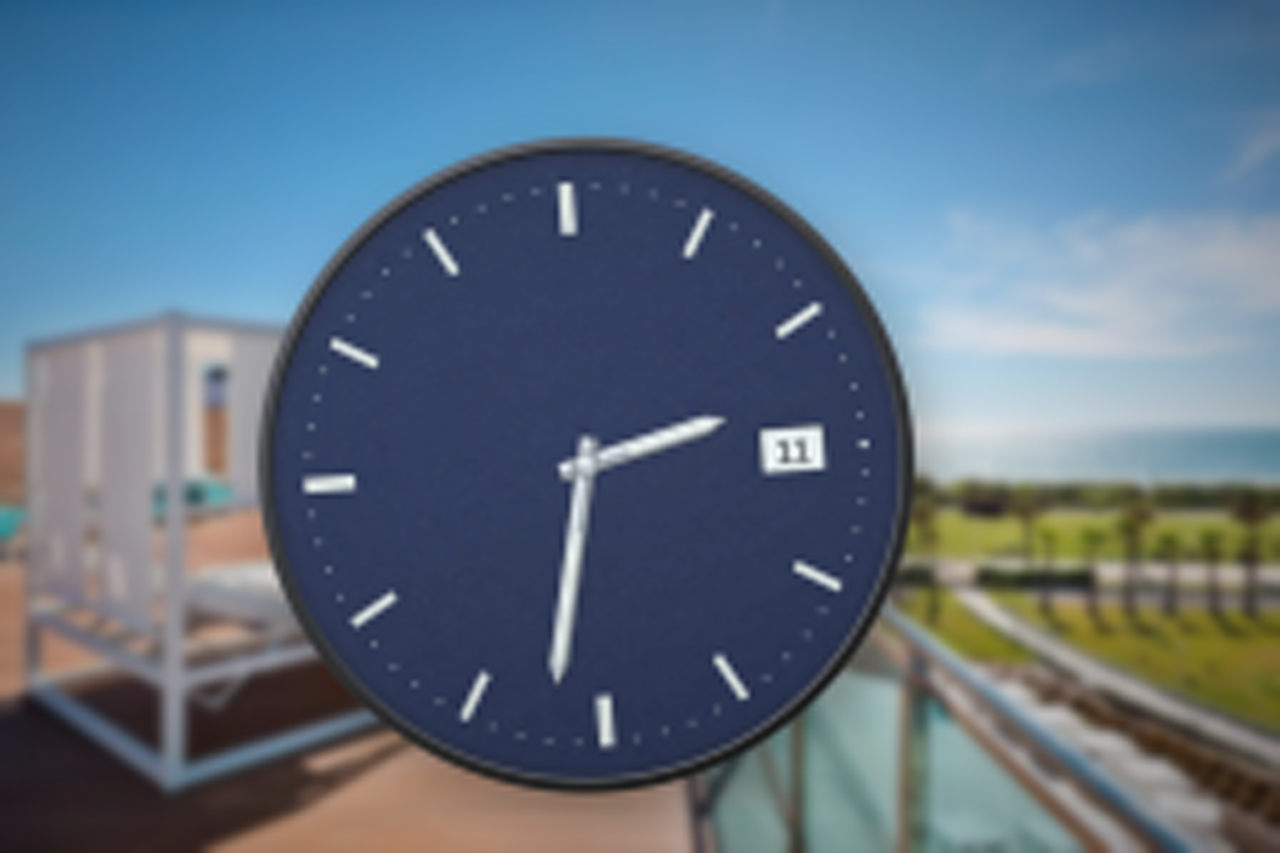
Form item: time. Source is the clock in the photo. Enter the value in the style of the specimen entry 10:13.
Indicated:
2:32
